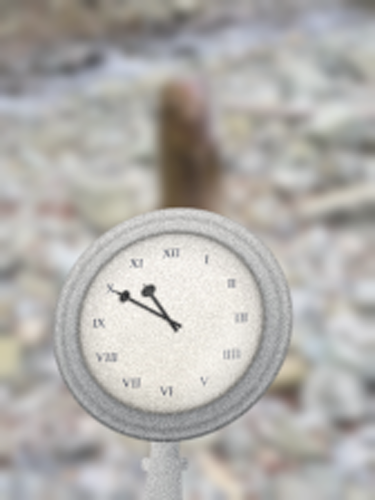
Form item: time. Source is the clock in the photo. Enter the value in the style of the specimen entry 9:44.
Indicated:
10:50
